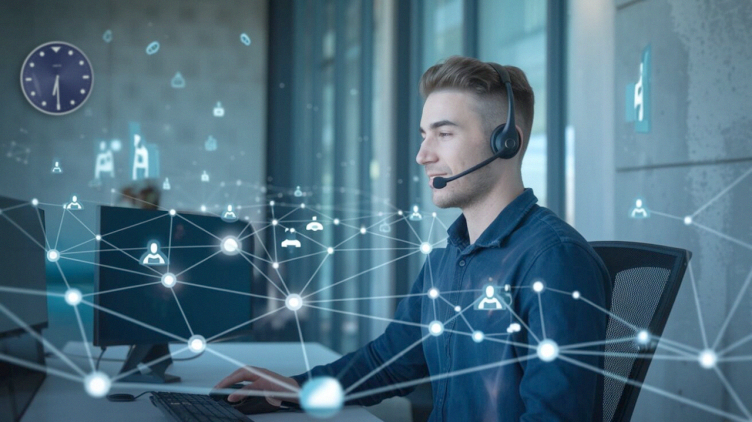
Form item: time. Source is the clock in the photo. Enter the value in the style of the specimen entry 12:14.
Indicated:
6:30
